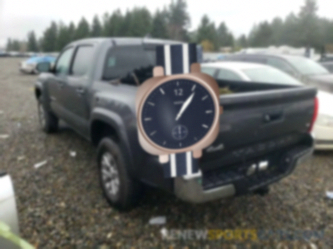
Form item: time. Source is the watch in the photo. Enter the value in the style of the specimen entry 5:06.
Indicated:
1:06
